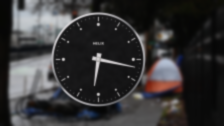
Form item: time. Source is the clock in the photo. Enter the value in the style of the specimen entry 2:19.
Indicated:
6:17
